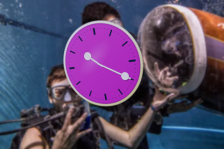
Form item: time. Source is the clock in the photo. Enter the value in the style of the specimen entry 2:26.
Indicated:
10:20
